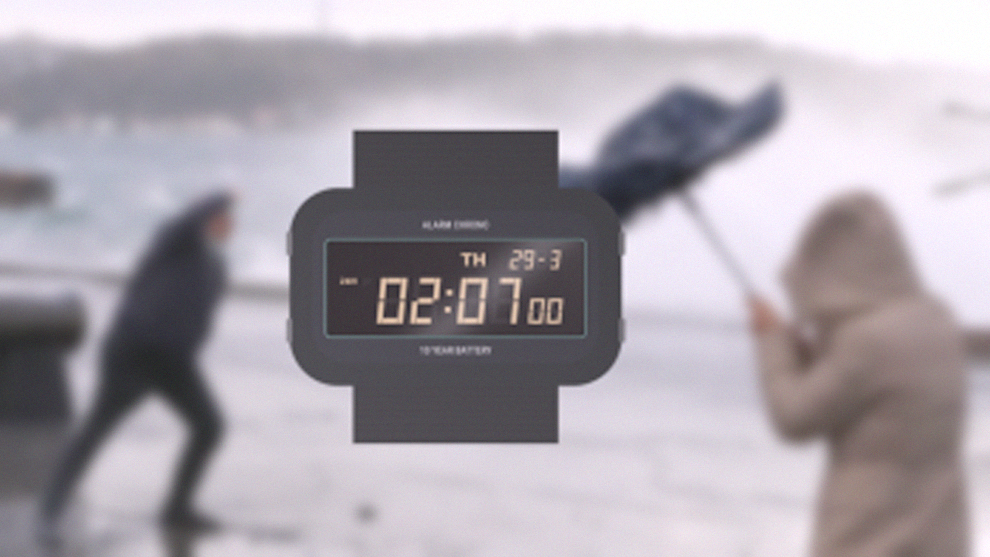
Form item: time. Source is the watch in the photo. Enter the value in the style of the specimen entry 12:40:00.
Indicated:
2:07:00
